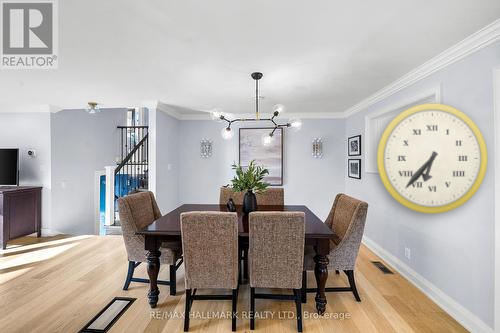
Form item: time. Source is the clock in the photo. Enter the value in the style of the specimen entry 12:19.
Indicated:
6:37
